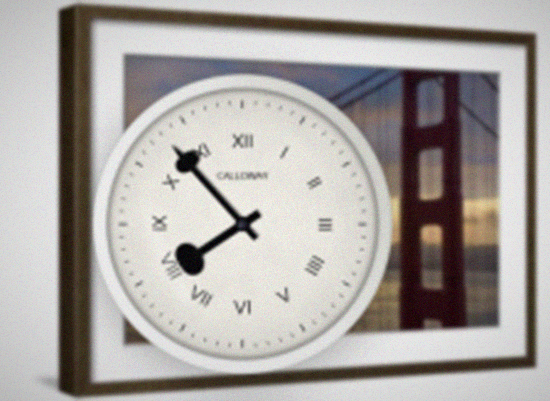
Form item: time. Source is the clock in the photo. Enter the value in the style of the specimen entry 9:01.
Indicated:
7:53
